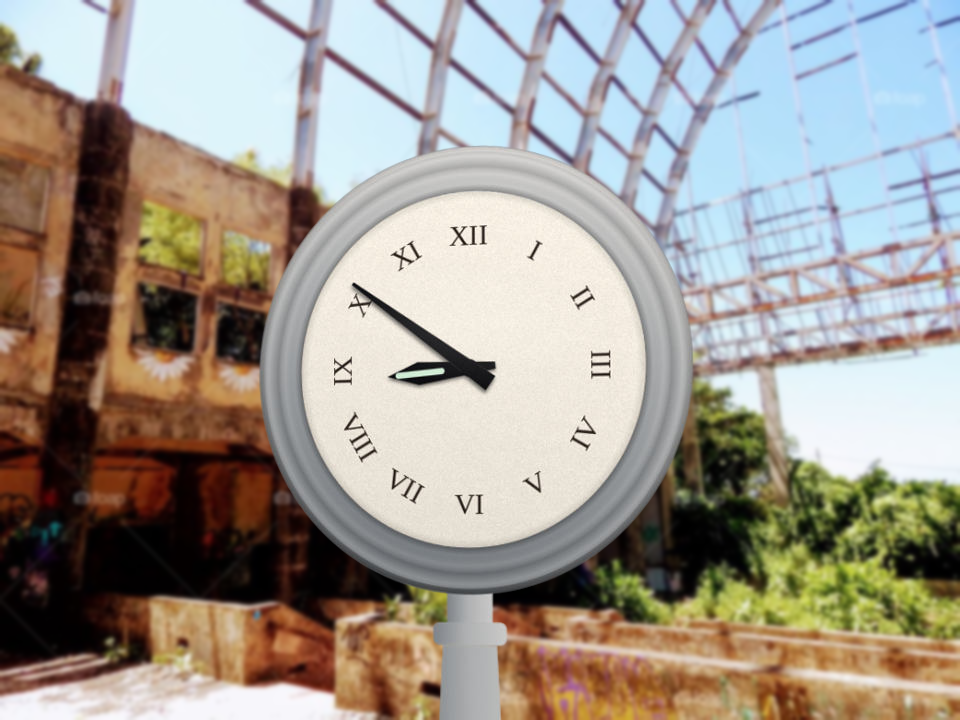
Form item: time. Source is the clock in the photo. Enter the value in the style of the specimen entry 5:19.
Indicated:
8:51
